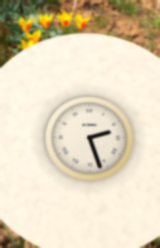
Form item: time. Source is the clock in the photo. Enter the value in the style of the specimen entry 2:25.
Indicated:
2:27
